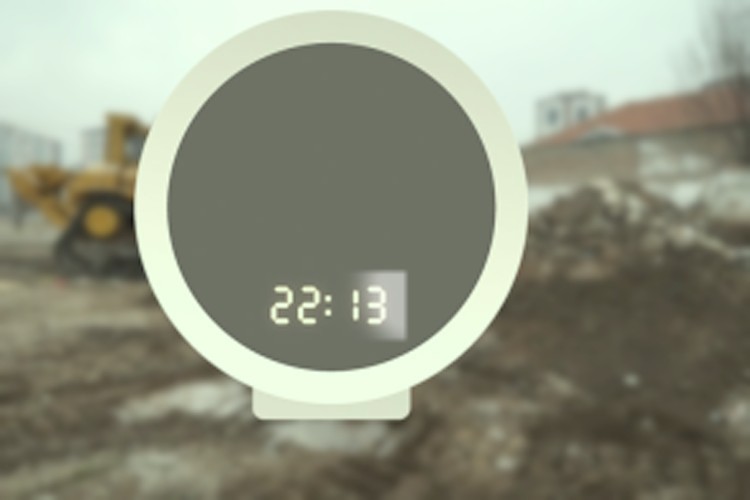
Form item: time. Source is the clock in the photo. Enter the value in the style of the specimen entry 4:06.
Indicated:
22:13
